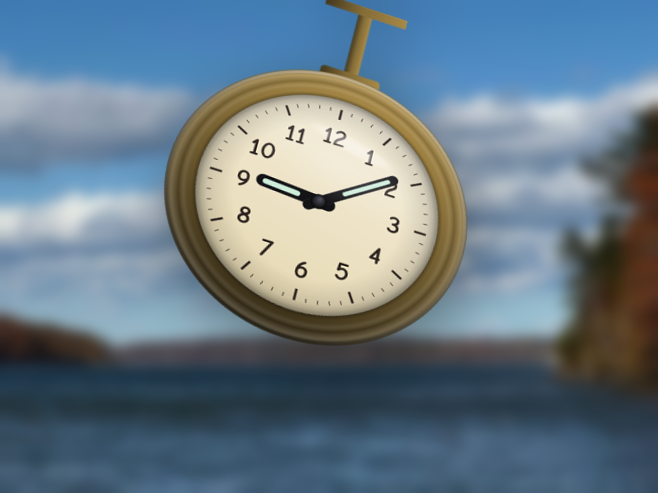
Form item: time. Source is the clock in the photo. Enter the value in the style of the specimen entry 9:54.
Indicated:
9:09
